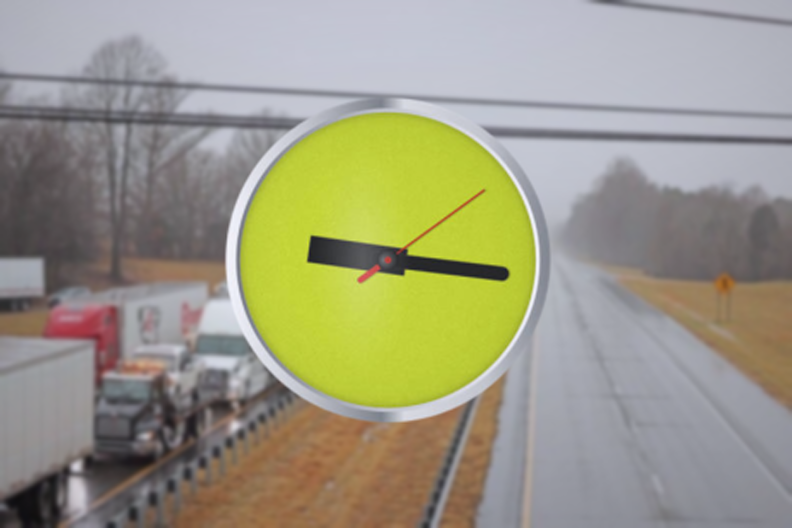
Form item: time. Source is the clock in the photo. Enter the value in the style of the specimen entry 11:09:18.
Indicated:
9:16:09
